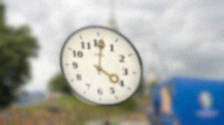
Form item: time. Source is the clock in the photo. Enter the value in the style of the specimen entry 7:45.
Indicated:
4:01
